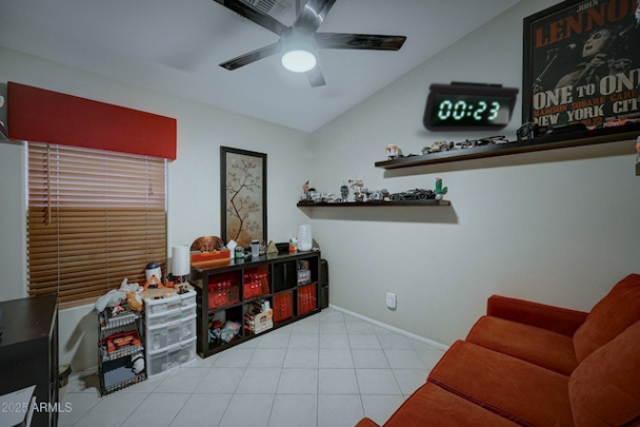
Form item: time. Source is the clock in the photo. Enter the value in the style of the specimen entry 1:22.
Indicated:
0:23
